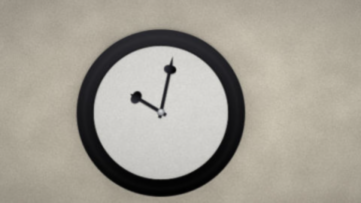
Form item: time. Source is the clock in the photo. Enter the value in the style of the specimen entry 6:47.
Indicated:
10:02
